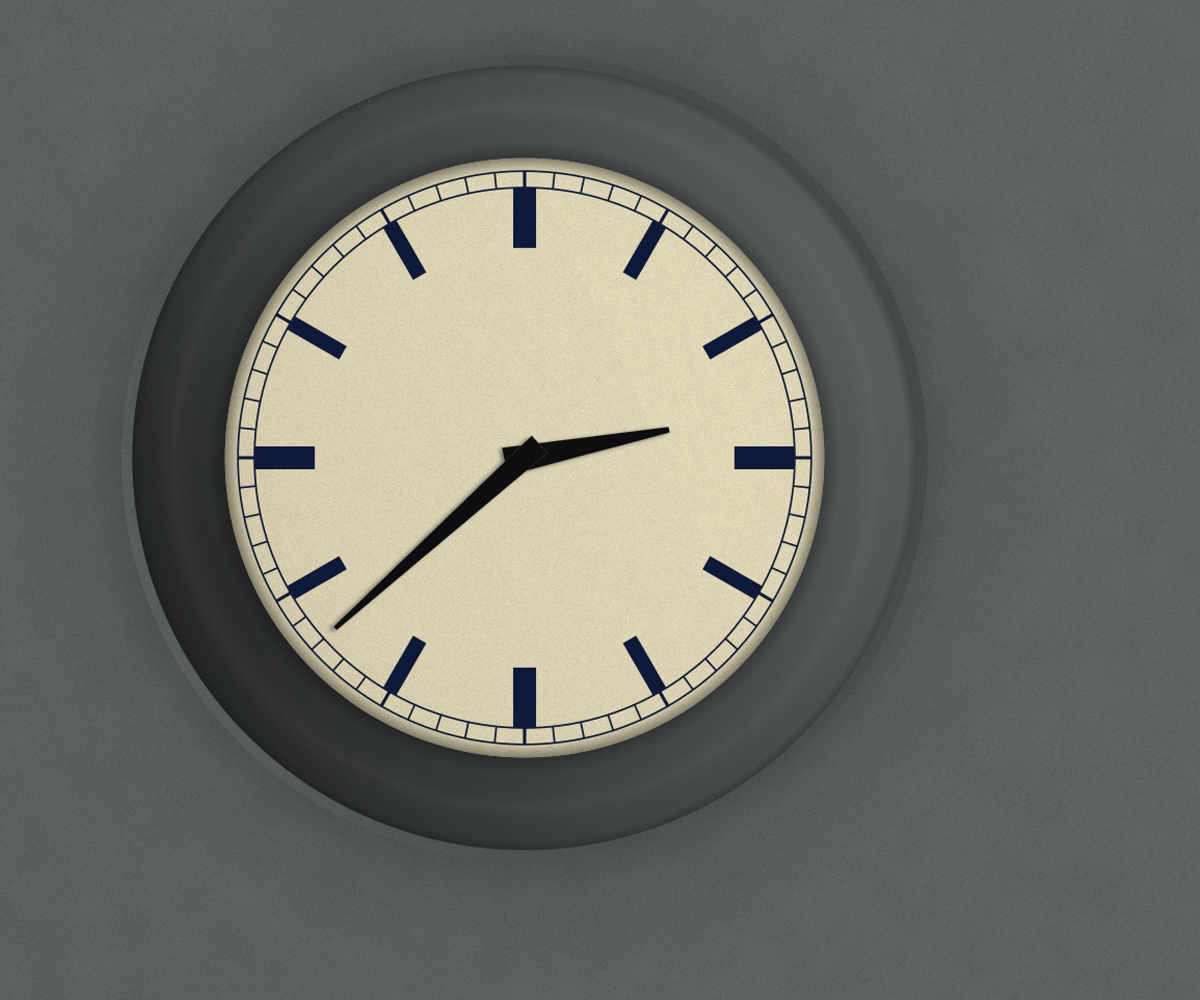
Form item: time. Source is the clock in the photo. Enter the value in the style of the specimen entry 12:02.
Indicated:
2:38
